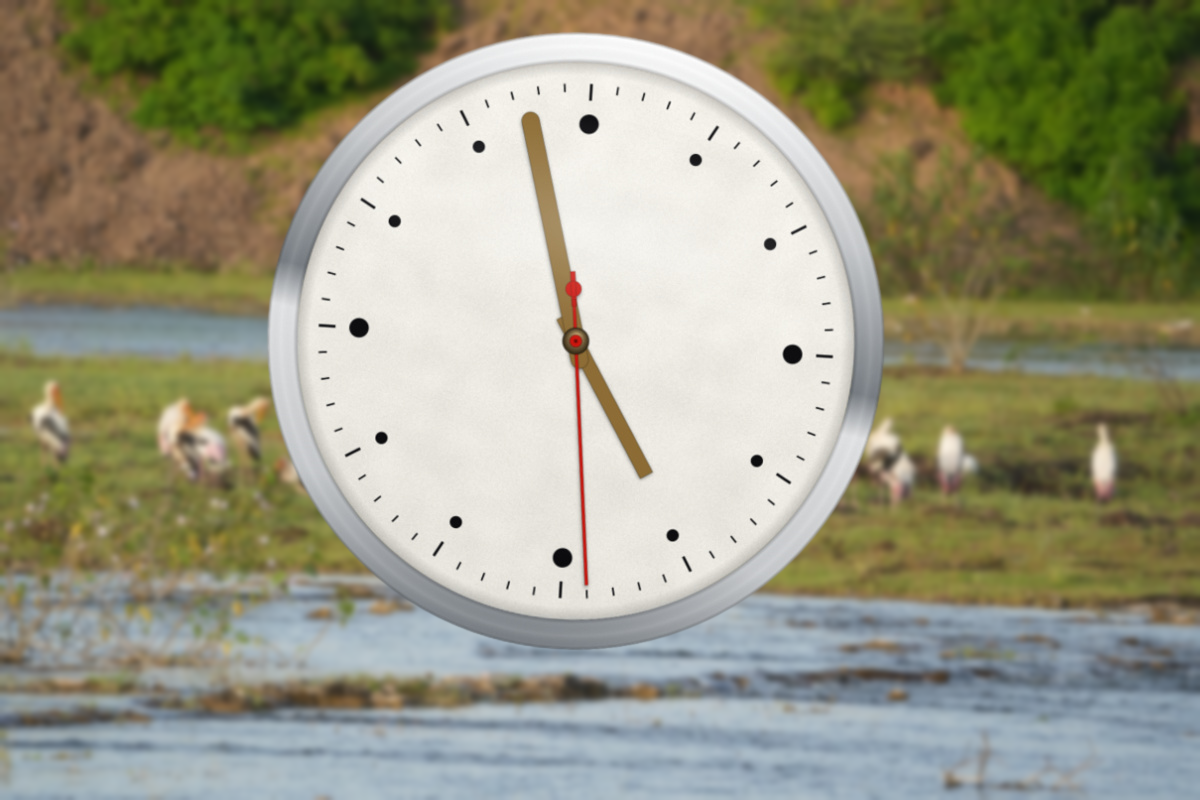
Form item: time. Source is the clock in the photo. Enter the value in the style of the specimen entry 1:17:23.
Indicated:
4:57:29
